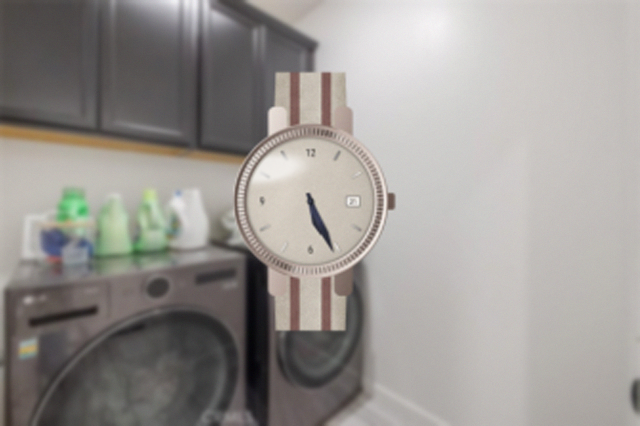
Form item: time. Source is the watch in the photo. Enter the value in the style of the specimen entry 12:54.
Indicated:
5:26
